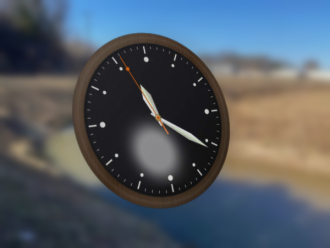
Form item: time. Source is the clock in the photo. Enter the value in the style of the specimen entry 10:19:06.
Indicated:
11:20:56
